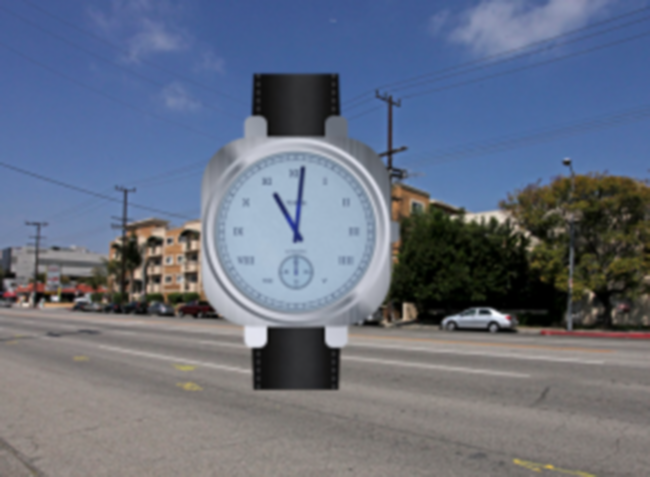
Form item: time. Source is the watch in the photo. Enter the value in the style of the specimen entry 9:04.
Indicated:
11:01
